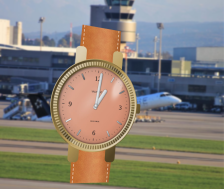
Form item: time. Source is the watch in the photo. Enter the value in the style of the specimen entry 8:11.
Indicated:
1:01
